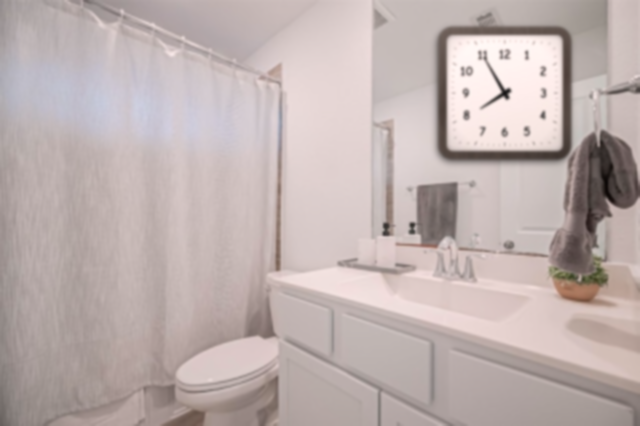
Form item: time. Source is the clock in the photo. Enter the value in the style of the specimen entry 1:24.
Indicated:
7:55
